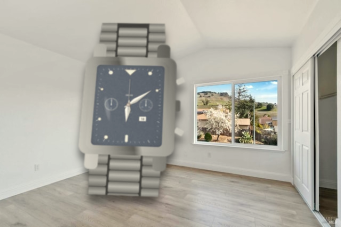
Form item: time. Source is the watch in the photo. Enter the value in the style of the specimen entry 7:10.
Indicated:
6:09
